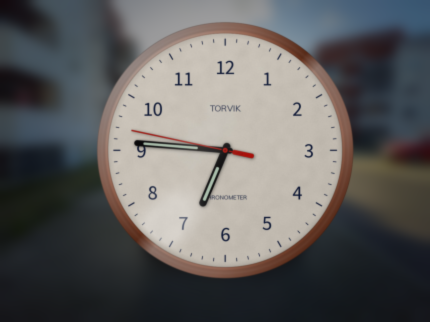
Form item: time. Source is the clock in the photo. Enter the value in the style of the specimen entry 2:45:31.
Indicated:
6:45:47
